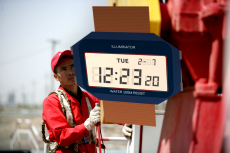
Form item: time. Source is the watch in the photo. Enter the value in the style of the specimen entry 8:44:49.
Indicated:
12:23:20
